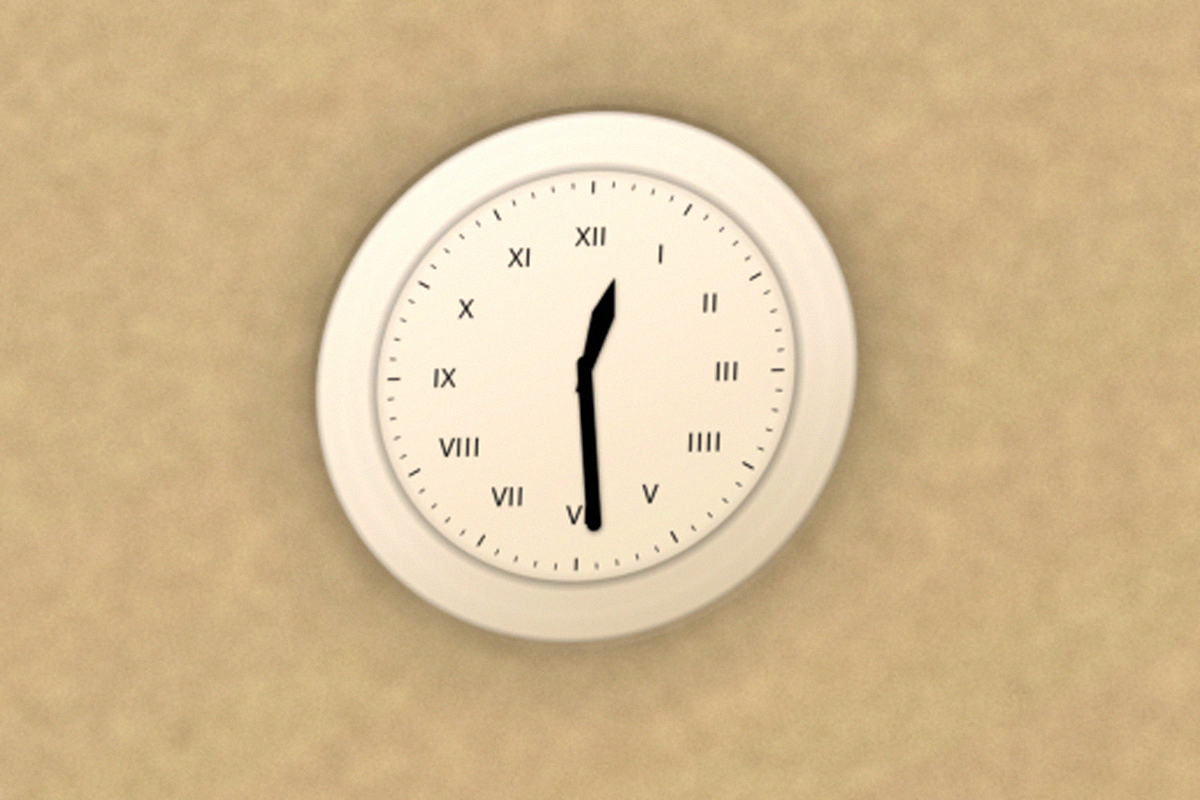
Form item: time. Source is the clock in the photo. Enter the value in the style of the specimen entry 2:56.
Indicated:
12:29
